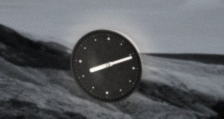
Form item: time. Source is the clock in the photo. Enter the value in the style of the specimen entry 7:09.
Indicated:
8:11
